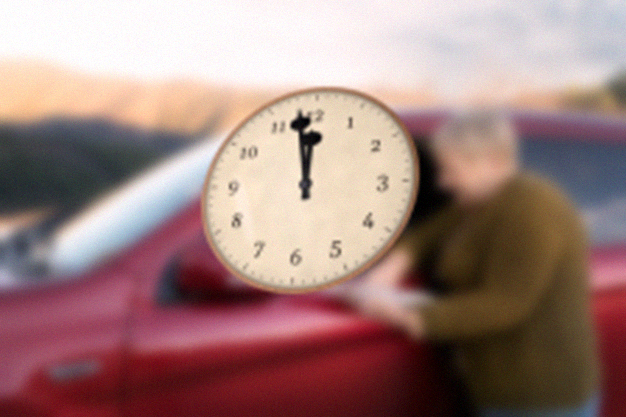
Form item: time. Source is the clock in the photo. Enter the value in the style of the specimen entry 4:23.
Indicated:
11:58
